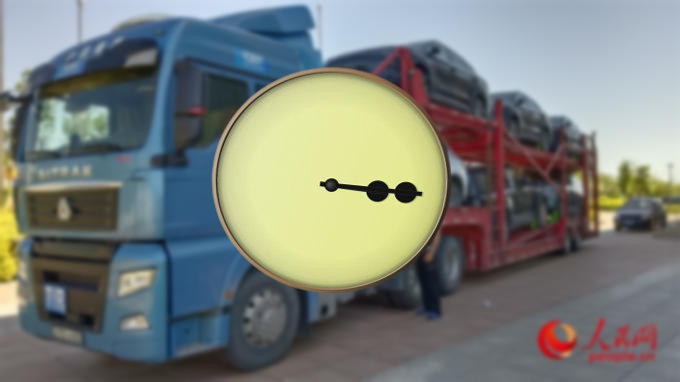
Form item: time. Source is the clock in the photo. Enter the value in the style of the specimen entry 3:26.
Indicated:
3:16
